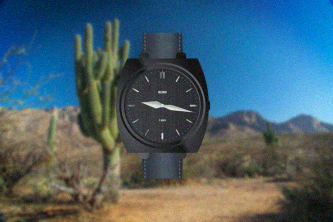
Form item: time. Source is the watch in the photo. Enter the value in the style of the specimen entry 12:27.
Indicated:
9:17
